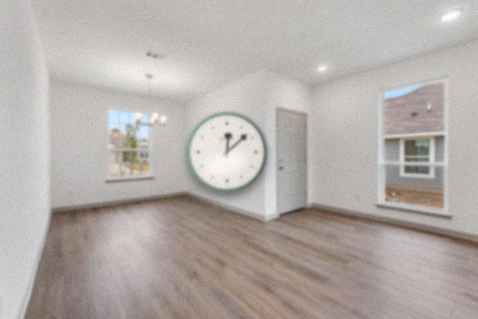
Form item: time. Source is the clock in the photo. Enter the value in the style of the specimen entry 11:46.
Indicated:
12:08
